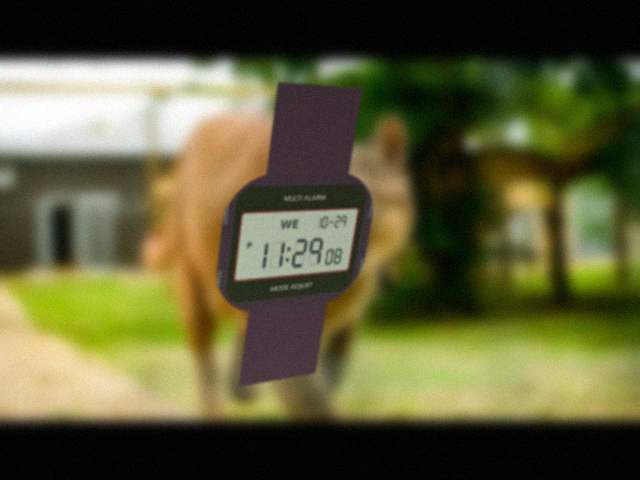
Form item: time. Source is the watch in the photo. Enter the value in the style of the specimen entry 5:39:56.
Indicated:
11:29:08
